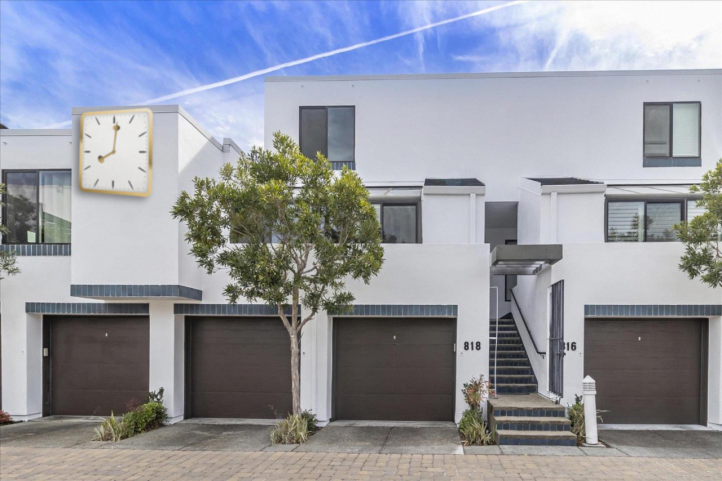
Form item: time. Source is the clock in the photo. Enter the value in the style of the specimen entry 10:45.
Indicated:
8:01
